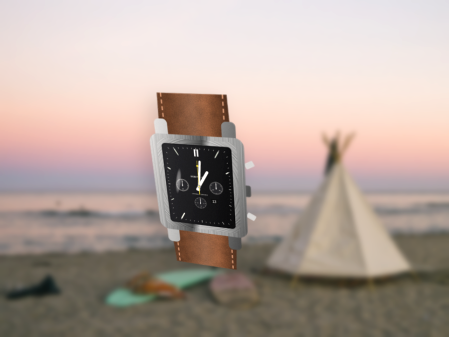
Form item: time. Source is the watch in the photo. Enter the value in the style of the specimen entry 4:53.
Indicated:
1:01
